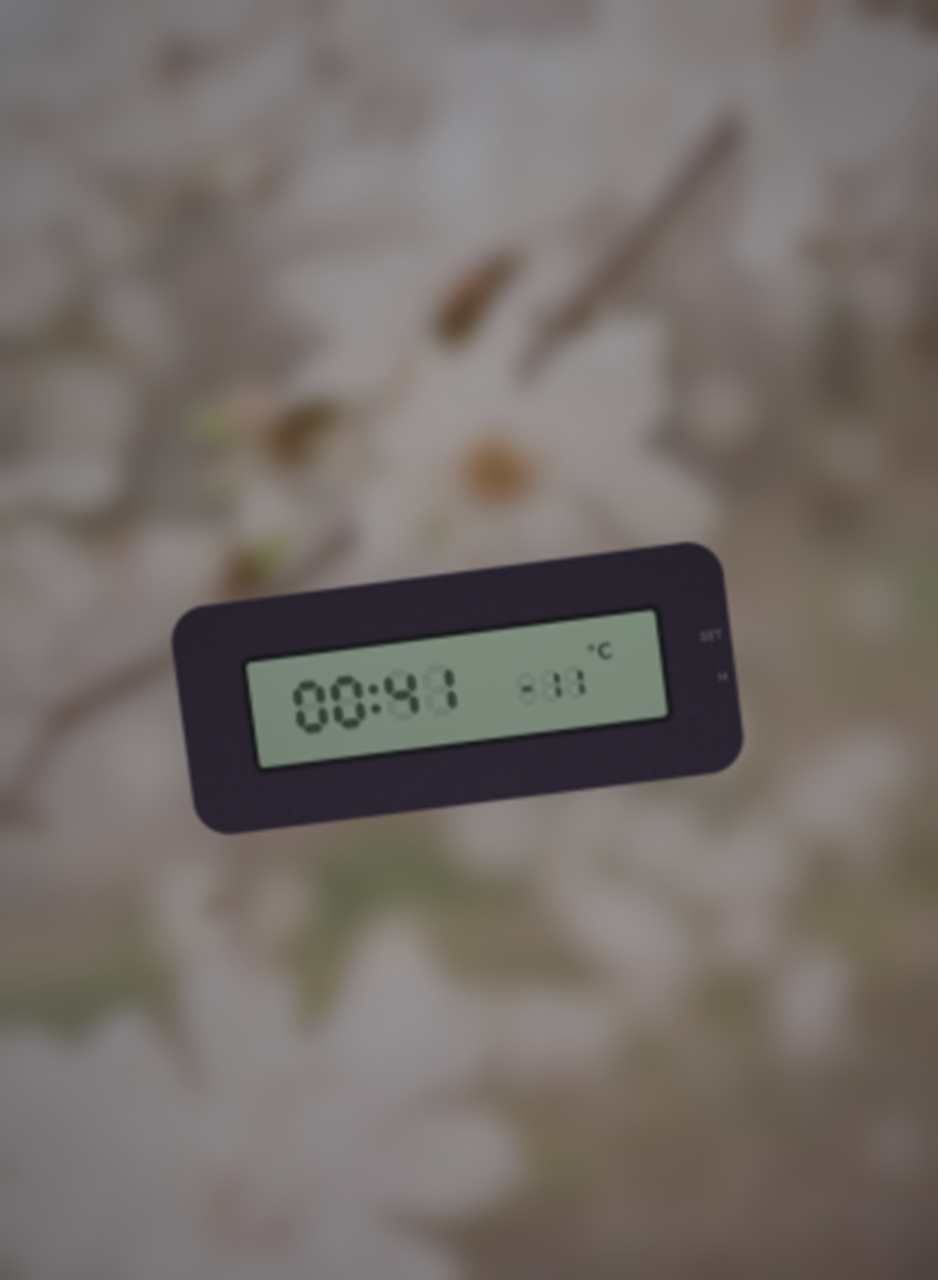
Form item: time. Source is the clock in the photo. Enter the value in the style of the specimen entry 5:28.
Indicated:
0:41
